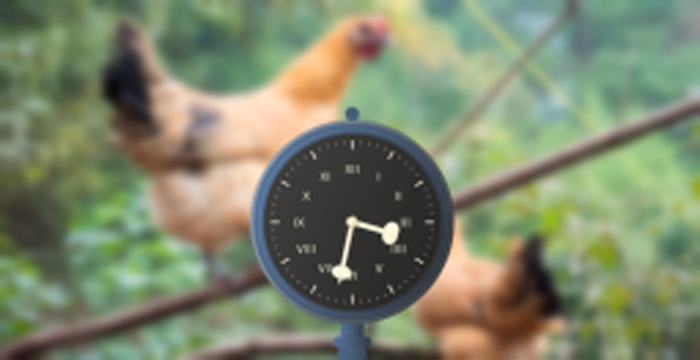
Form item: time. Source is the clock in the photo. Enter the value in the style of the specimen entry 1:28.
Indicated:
3:32
